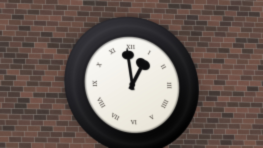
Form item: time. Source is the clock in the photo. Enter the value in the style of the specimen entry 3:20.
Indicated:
12:59
